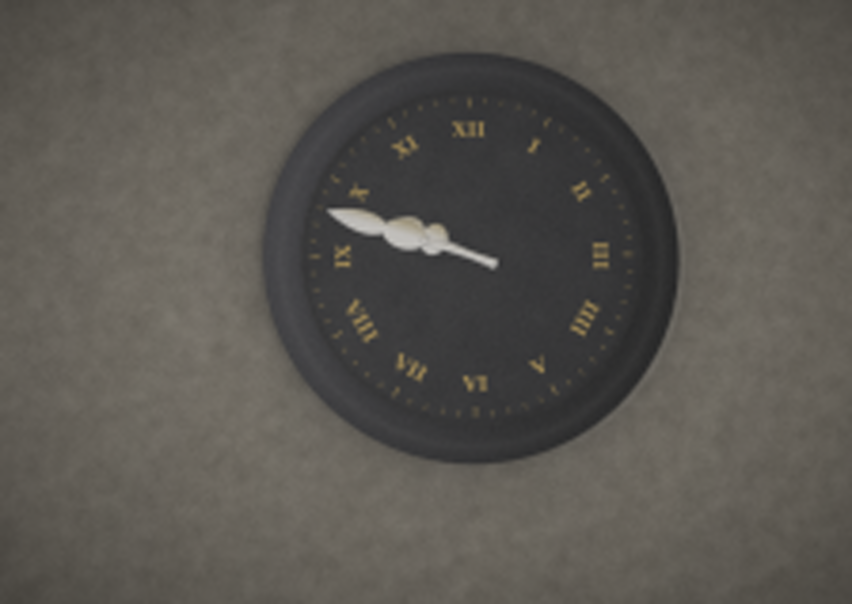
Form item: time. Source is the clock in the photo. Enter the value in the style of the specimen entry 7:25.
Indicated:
9:48
